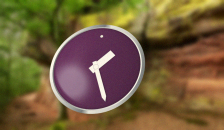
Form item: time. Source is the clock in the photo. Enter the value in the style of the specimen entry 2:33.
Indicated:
1:26
